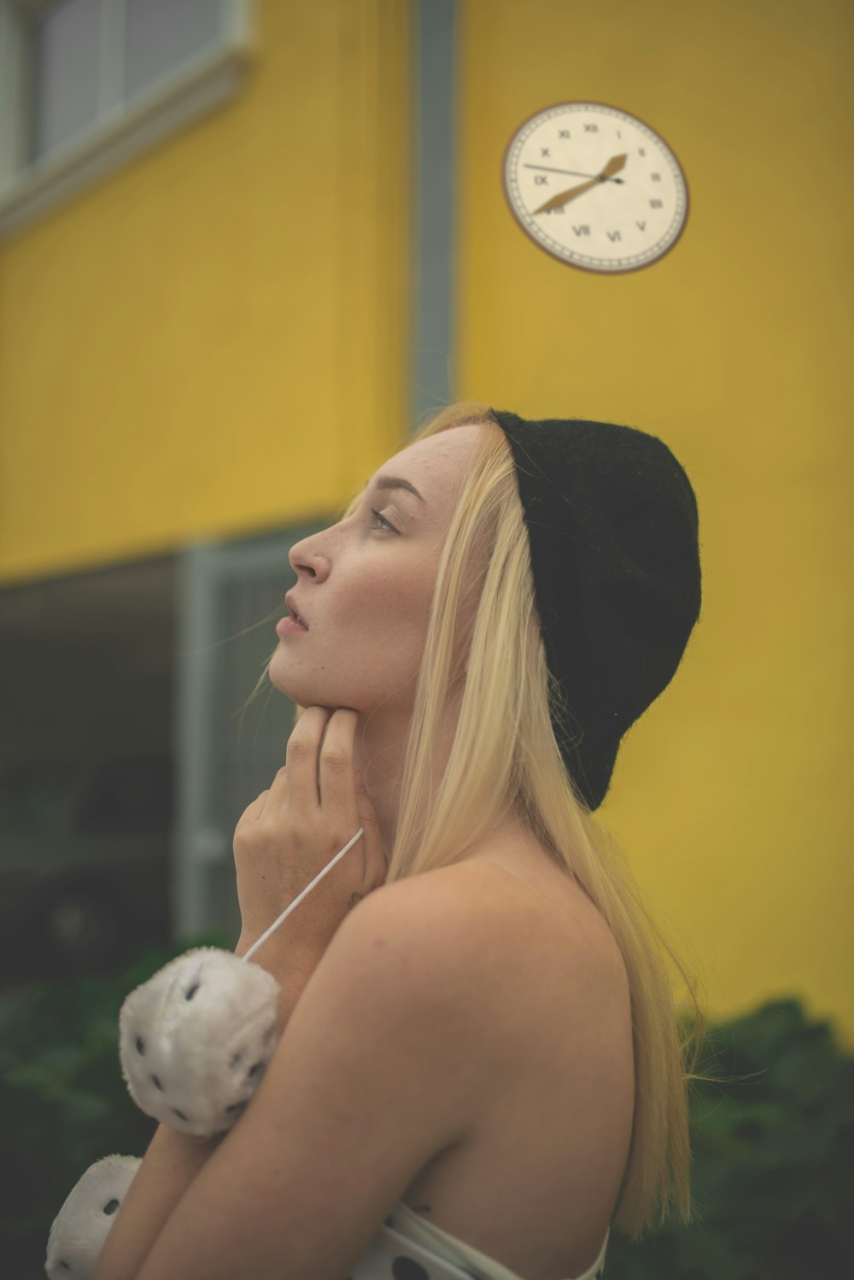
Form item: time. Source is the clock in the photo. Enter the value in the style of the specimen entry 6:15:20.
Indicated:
1:40:47
